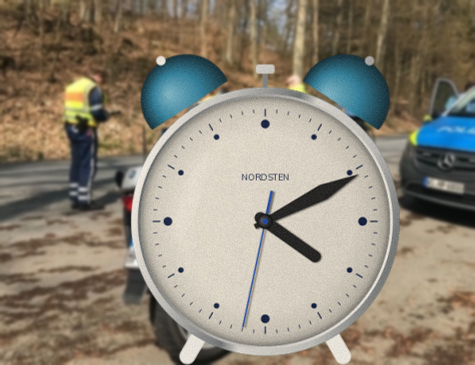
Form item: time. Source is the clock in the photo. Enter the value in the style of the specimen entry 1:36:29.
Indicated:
4:10:32
